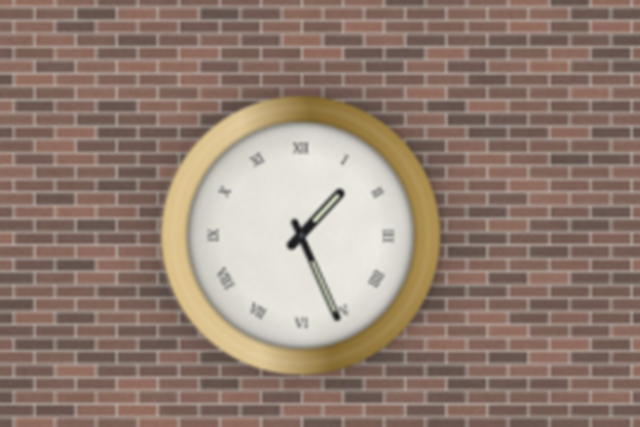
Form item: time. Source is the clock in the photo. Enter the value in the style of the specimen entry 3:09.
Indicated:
1:26
